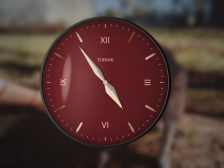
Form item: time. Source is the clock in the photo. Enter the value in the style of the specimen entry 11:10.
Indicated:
4:54
